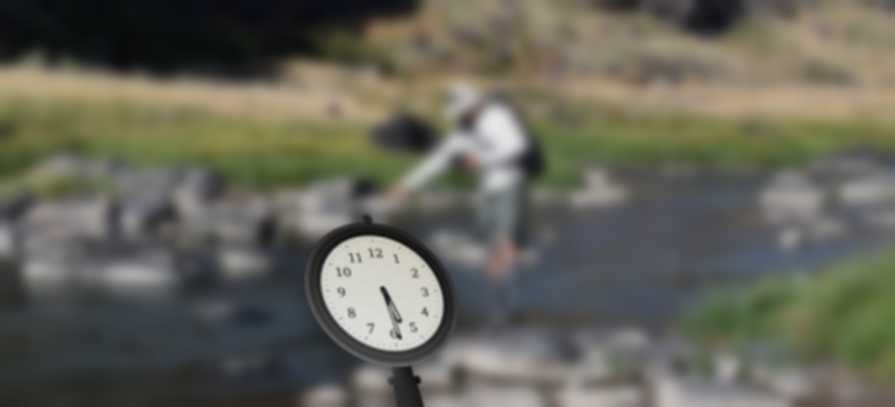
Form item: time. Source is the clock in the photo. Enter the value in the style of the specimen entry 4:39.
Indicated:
5:29
